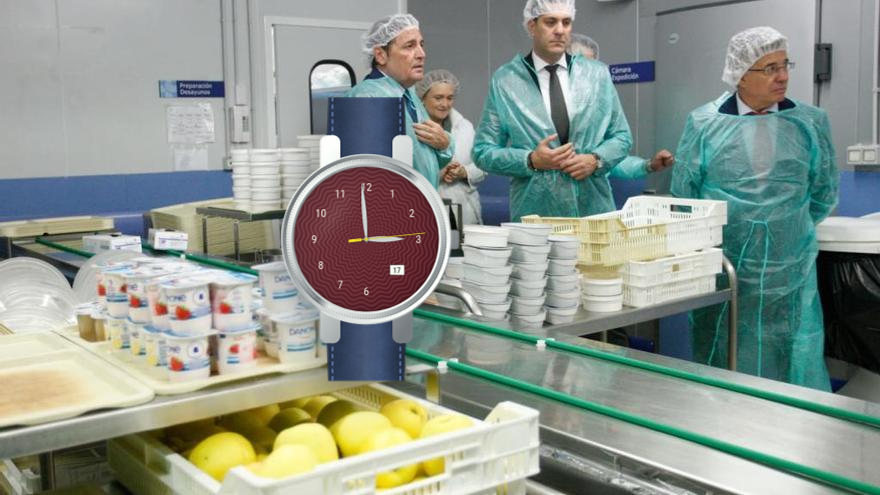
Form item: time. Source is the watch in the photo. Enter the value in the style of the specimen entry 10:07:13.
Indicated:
2:59:14
